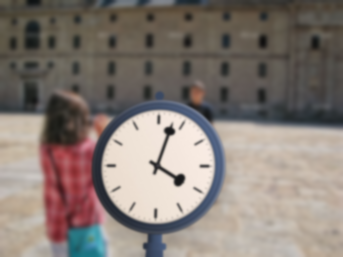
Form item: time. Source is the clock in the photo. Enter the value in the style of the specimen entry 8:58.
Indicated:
4:03
